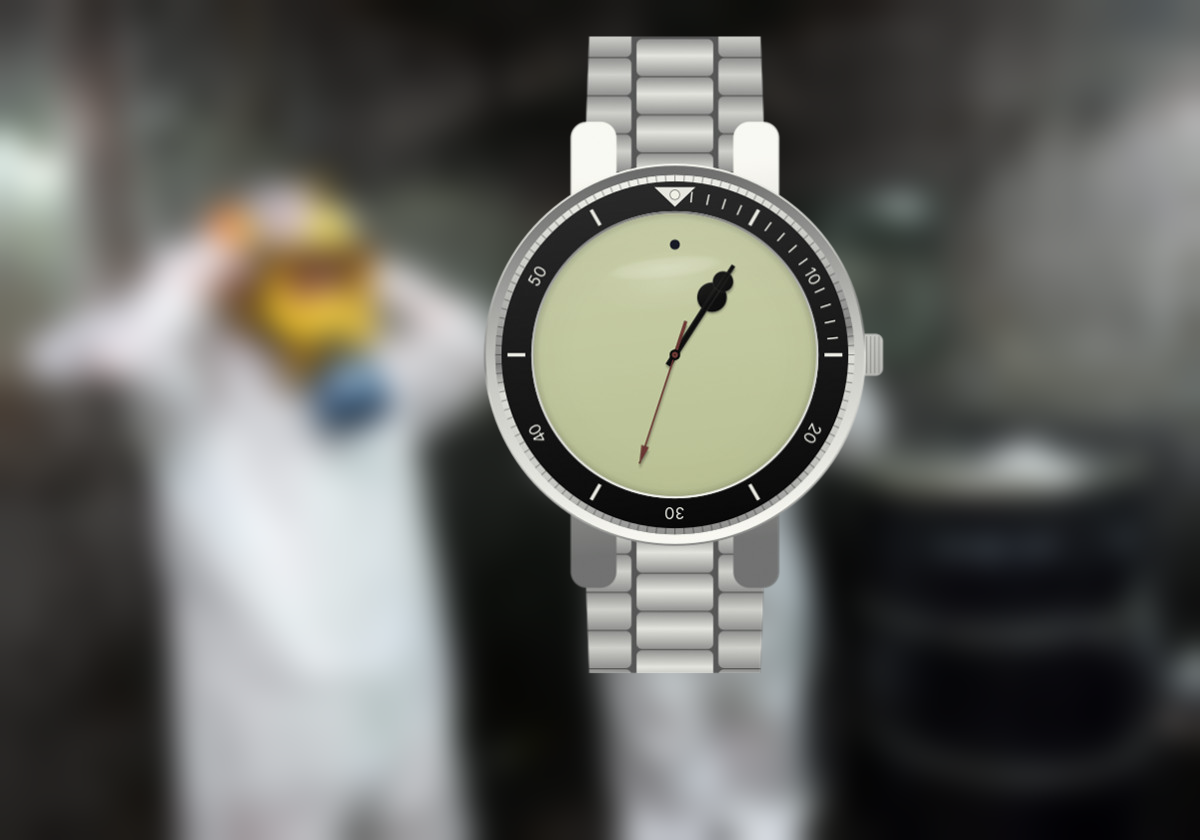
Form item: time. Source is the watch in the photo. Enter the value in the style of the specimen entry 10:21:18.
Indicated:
1:05:33
